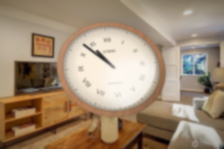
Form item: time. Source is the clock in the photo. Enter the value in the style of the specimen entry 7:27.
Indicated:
10:53
